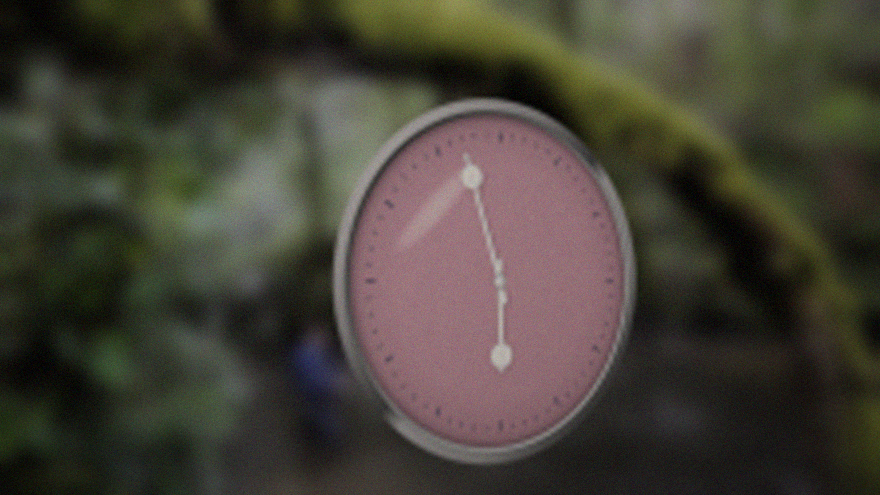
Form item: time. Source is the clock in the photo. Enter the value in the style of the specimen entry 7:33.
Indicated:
5:57
